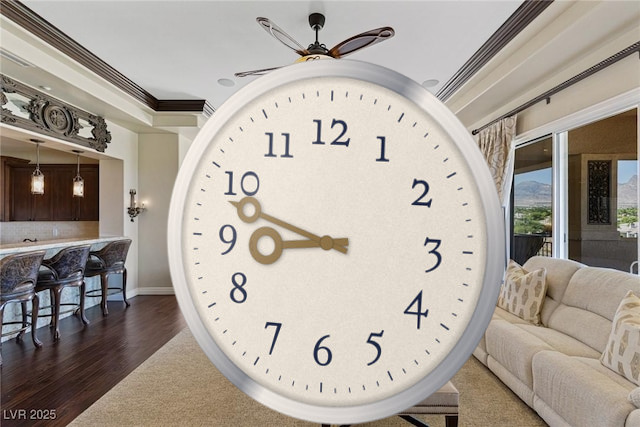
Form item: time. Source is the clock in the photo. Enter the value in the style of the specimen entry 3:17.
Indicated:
8:48
